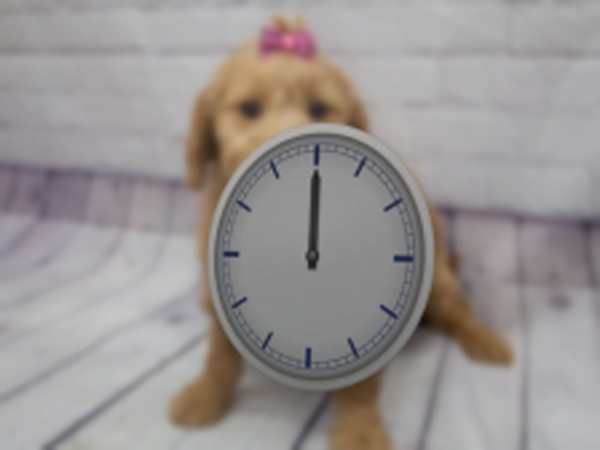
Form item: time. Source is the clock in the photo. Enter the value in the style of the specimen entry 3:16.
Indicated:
12:00
